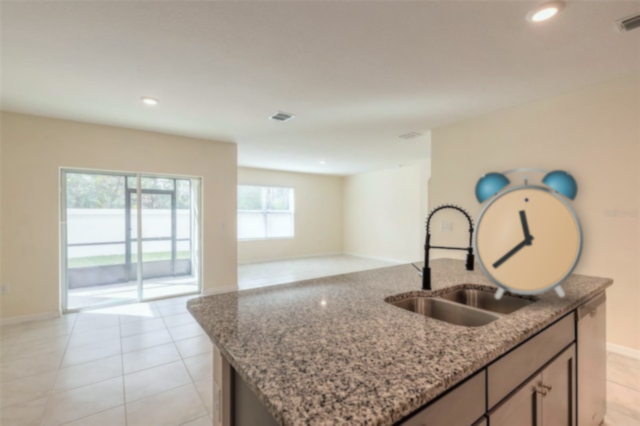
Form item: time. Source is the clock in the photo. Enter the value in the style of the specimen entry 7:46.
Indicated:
11:39
